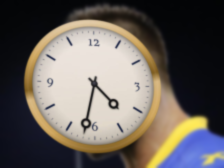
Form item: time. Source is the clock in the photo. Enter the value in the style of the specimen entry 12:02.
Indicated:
4:32
